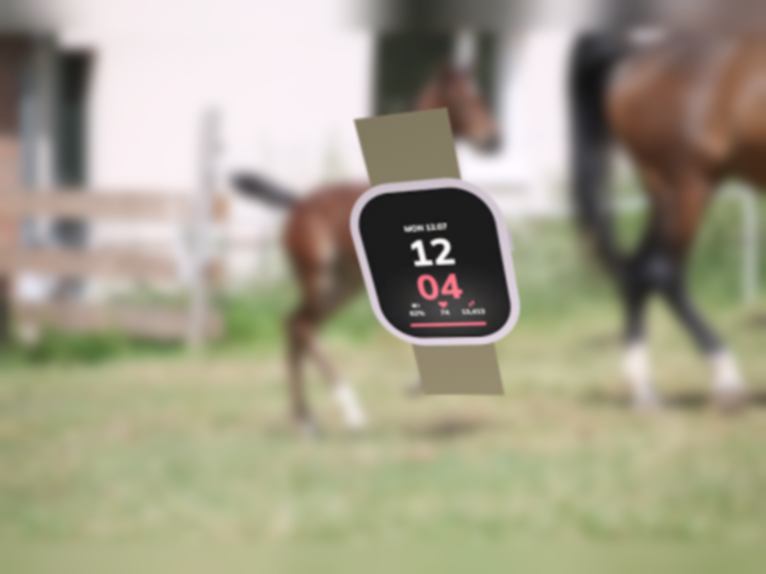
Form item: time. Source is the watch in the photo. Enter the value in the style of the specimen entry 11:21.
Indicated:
12:04
